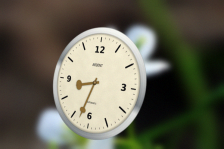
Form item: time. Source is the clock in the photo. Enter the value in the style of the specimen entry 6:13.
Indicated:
8:33
